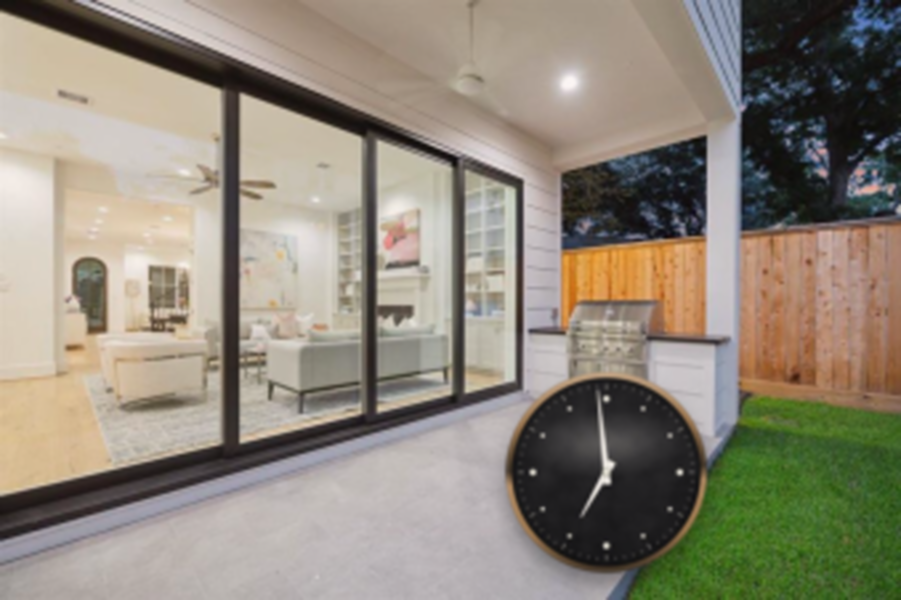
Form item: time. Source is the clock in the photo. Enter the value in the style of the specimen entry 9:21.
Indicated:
6:59
